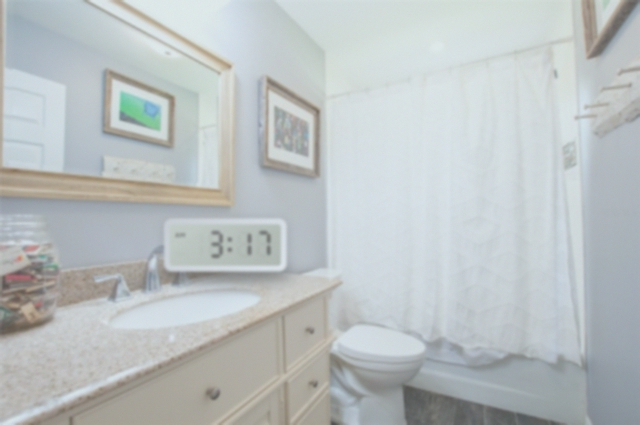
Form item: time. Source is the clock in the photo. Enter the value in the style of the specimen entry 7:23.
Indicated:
3:17
